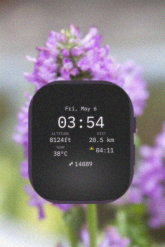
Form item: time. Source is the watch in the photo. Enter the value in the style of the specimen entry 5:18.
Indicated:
3:54
